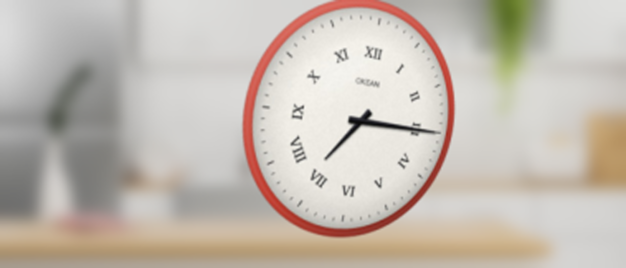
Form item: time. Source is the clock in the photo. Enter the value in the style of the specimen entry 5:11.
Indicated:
7:15
